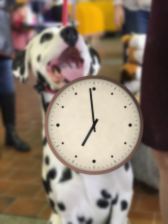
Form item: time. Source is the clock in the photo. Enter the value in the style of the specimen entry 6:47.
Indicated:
6:59
